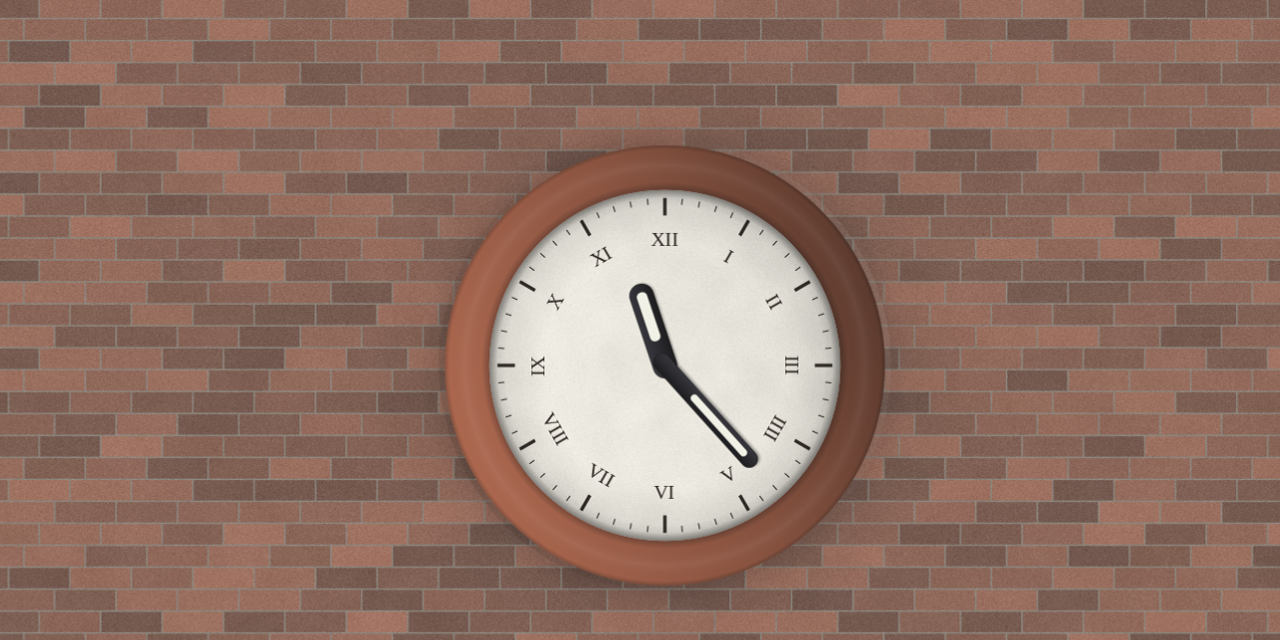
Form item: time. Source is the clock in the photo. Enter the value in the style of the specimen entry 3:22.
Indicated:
11:23
